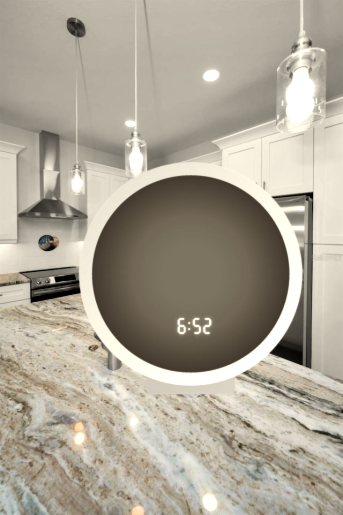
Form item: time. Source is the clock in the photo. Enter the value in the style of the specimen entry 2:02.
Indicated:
6:52
